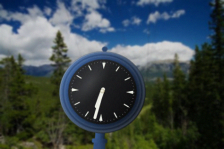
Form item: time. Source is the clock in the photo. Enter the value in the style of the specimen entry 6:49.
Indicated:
6:32
